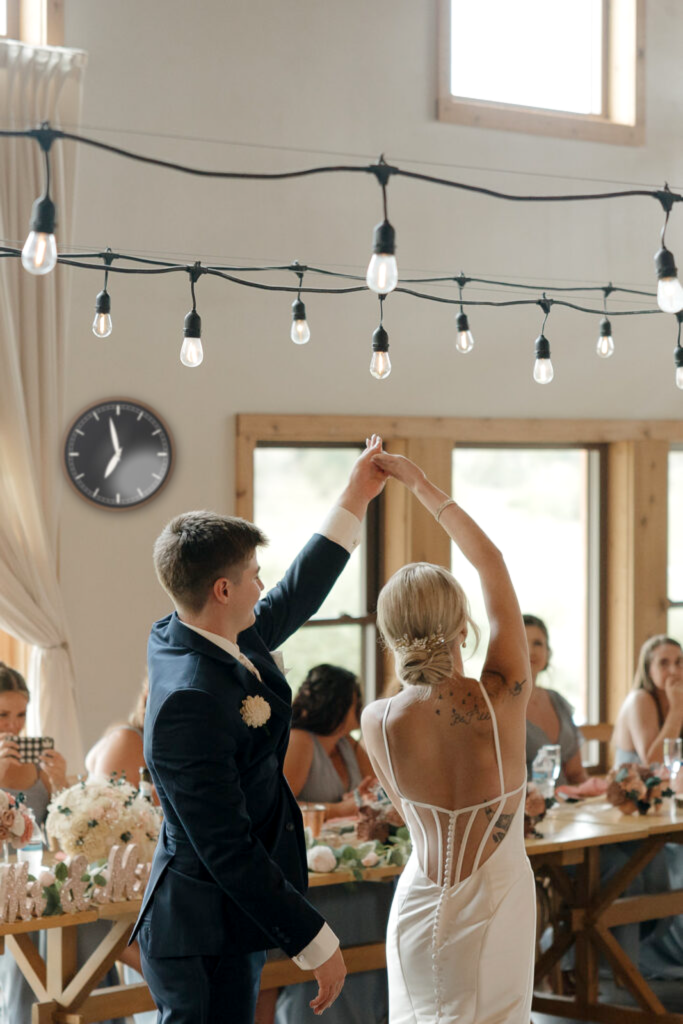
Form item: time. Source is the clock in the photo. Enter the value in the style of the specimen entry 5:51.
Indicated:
6:58
